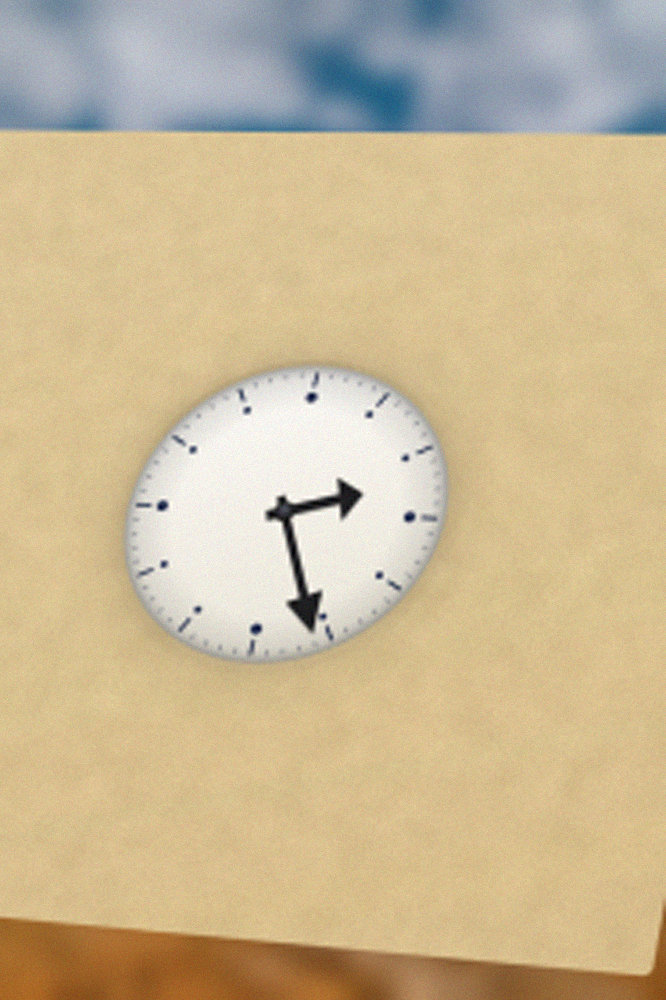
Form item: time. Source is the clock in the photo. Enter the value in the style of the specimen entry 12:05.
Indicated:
2:26
